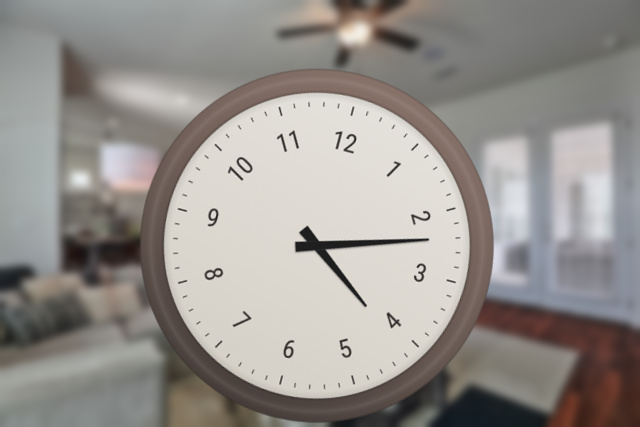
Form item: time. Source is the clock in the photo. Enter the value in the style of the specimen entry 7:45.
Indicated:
4:12
